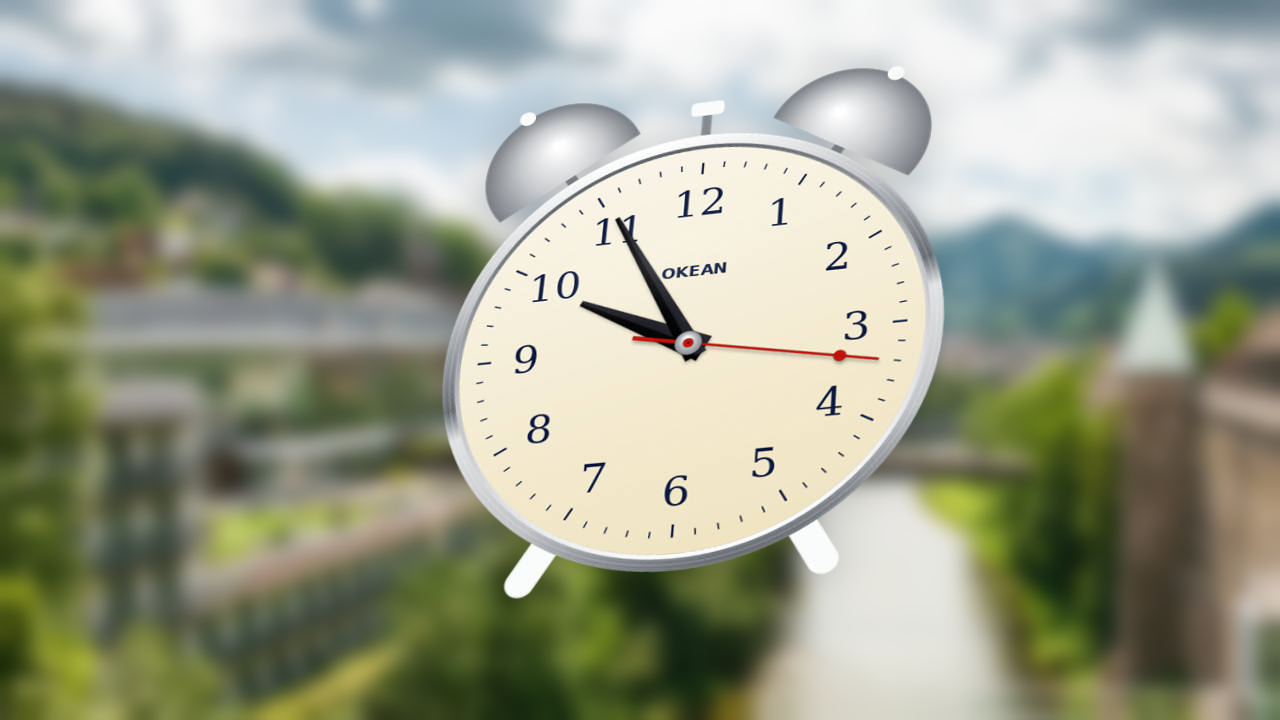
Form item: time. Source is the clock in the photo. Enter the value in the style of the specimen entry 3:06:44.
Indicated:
9:55:17
